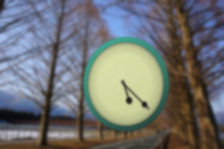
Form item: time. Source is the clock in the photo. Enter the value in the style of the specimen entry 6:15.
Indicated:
5:22
